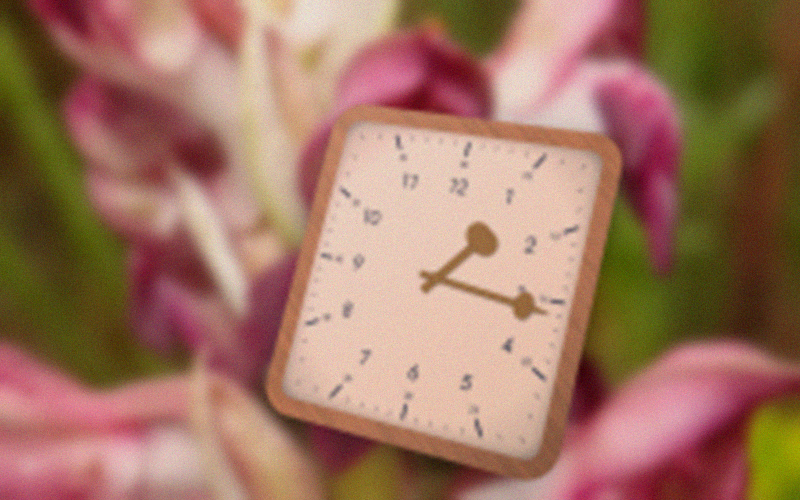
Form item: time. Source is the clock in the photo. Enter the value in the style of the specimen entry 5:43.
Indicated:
1:16
